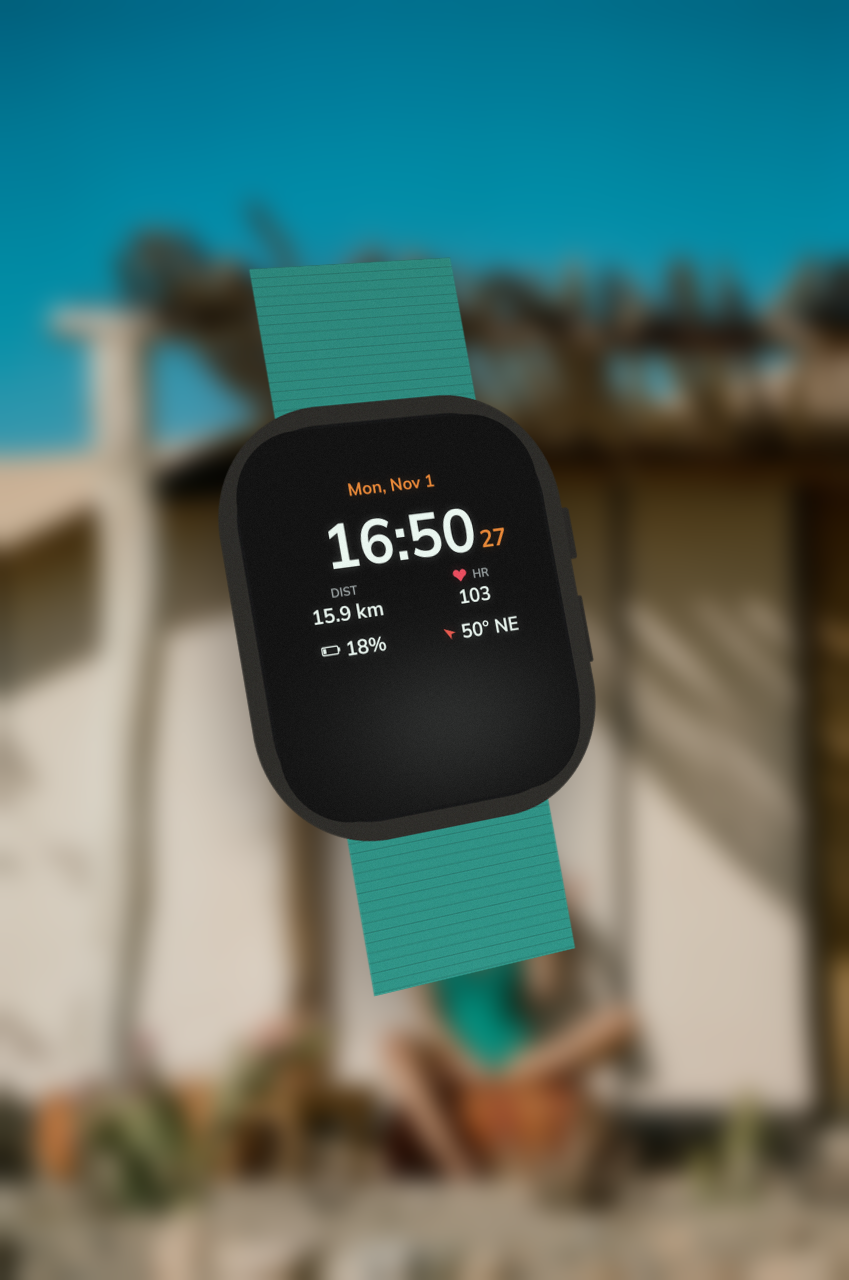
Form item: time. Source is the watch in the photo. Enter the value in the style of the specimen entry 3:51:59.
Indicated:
16:50:27
